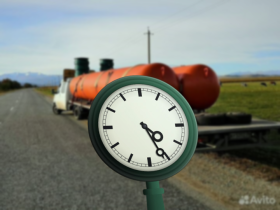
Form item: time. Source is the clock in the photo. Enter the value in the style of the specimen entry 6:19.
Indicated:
4:26
